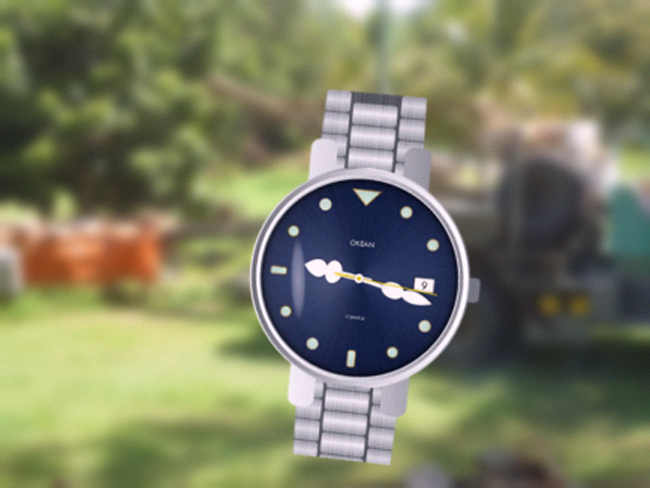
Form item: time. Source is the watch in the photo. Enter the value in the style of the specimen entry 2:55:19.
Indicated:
9:17:16
